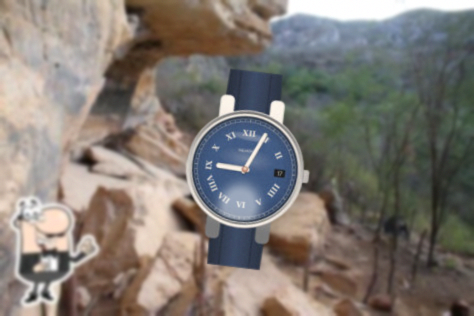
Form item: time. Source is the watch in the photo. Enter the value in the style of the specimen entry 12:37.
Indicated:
9:04
